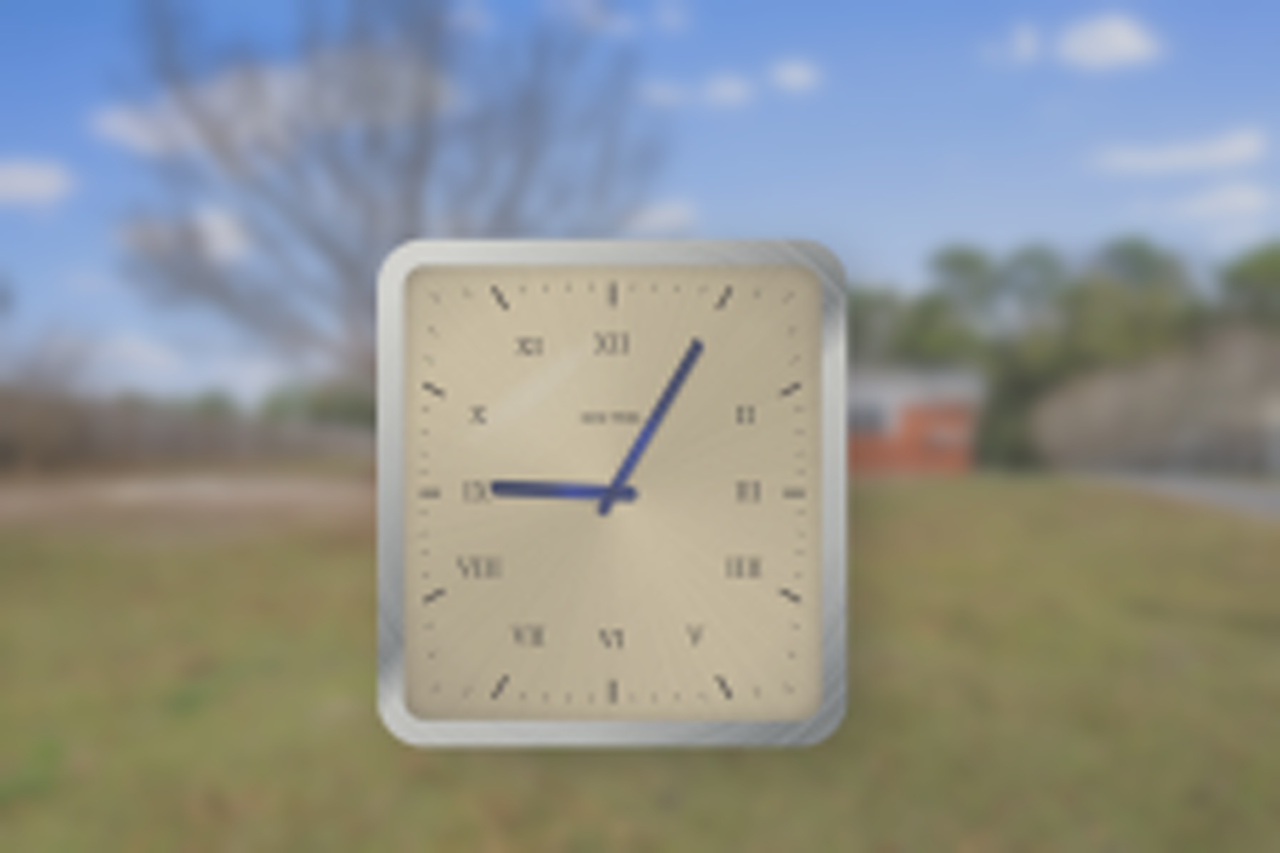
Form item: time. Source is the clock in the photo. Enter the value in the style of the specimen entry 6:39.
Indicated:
9:05
